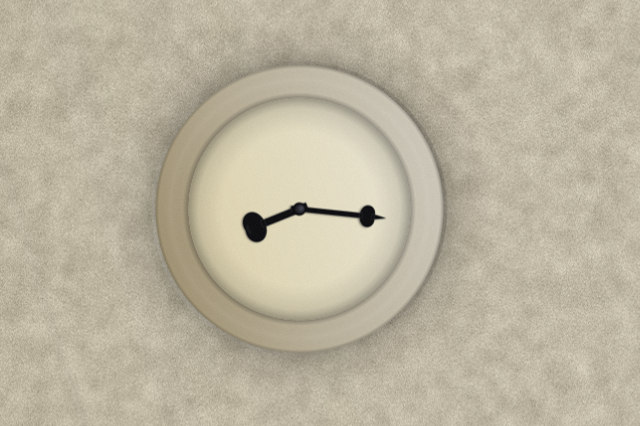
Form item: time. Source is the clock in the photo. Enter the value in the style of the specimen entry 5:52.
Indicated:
8:16
